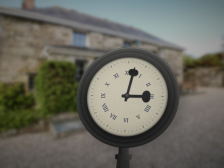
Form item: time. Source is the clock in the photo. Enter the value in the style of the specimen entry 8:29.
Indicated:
3:02
